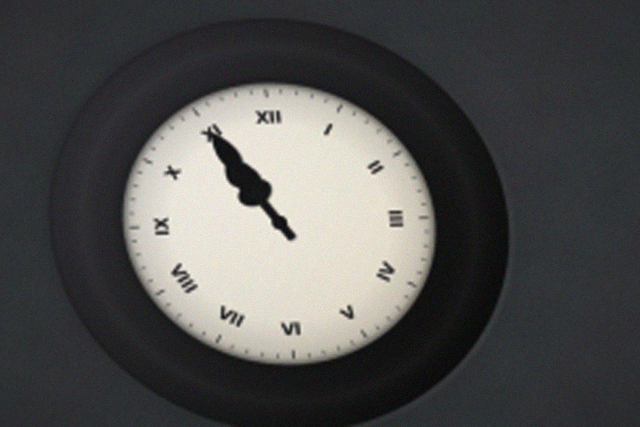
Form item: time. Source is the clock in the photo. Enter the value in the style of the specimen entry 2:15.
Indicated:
10:55
